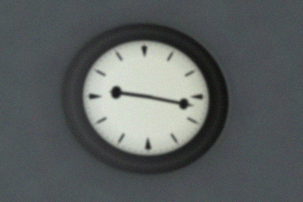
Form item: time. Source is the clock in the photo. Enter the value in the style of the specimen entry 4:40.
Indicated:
9:17
